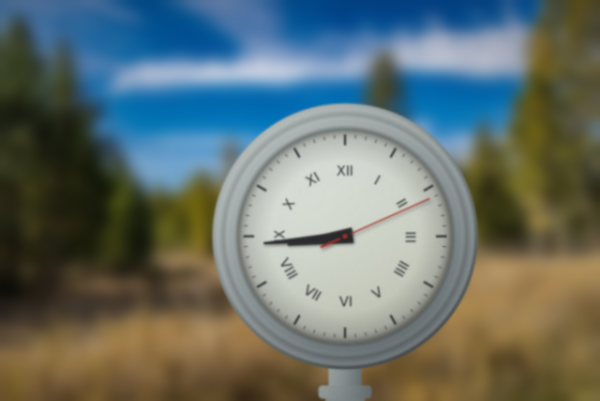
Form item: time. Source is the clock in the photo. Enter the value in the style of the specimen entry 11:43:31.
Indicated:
8:44:11
